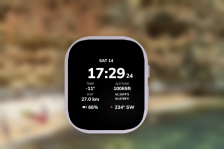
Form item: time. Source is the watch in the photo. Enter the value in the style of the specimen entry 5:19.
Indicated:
17:29
